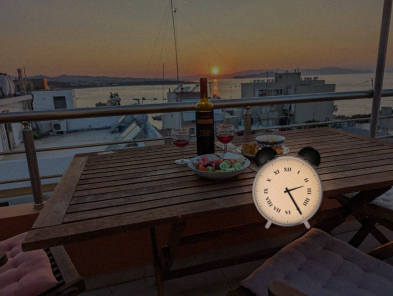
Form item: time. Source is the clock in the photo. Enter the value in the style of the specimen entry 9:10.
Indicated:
2:25
